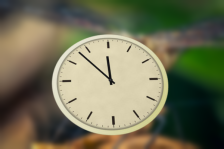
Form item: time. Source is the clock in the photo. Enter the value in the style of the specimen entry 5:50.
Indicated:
11:53
